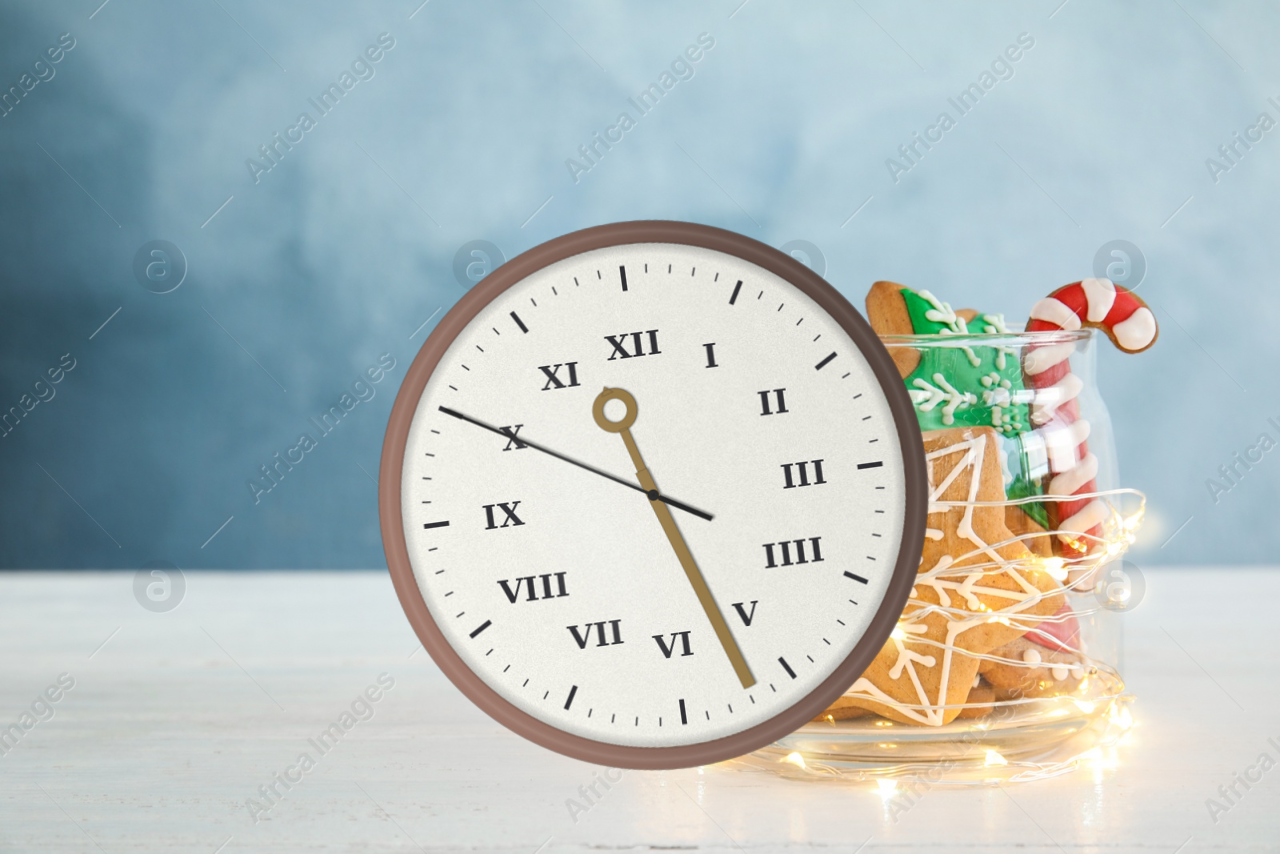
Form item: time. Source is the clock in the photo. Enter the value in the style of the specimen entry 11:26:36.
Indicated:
11:26:50
